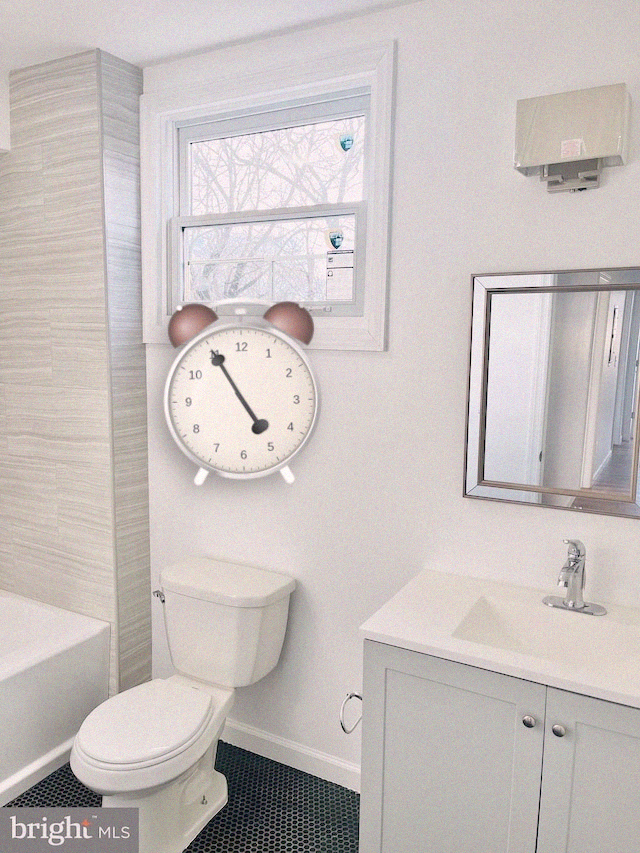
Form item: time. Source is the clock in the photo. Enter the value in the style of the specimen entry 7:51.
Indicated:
4:55
